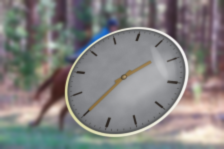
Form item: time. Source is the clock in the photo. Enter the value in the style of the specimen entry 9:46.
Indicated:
1:35
